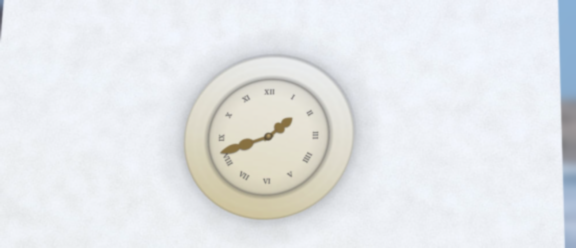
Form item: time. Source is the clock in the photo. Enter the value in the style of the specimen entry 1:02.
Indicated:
1:42
